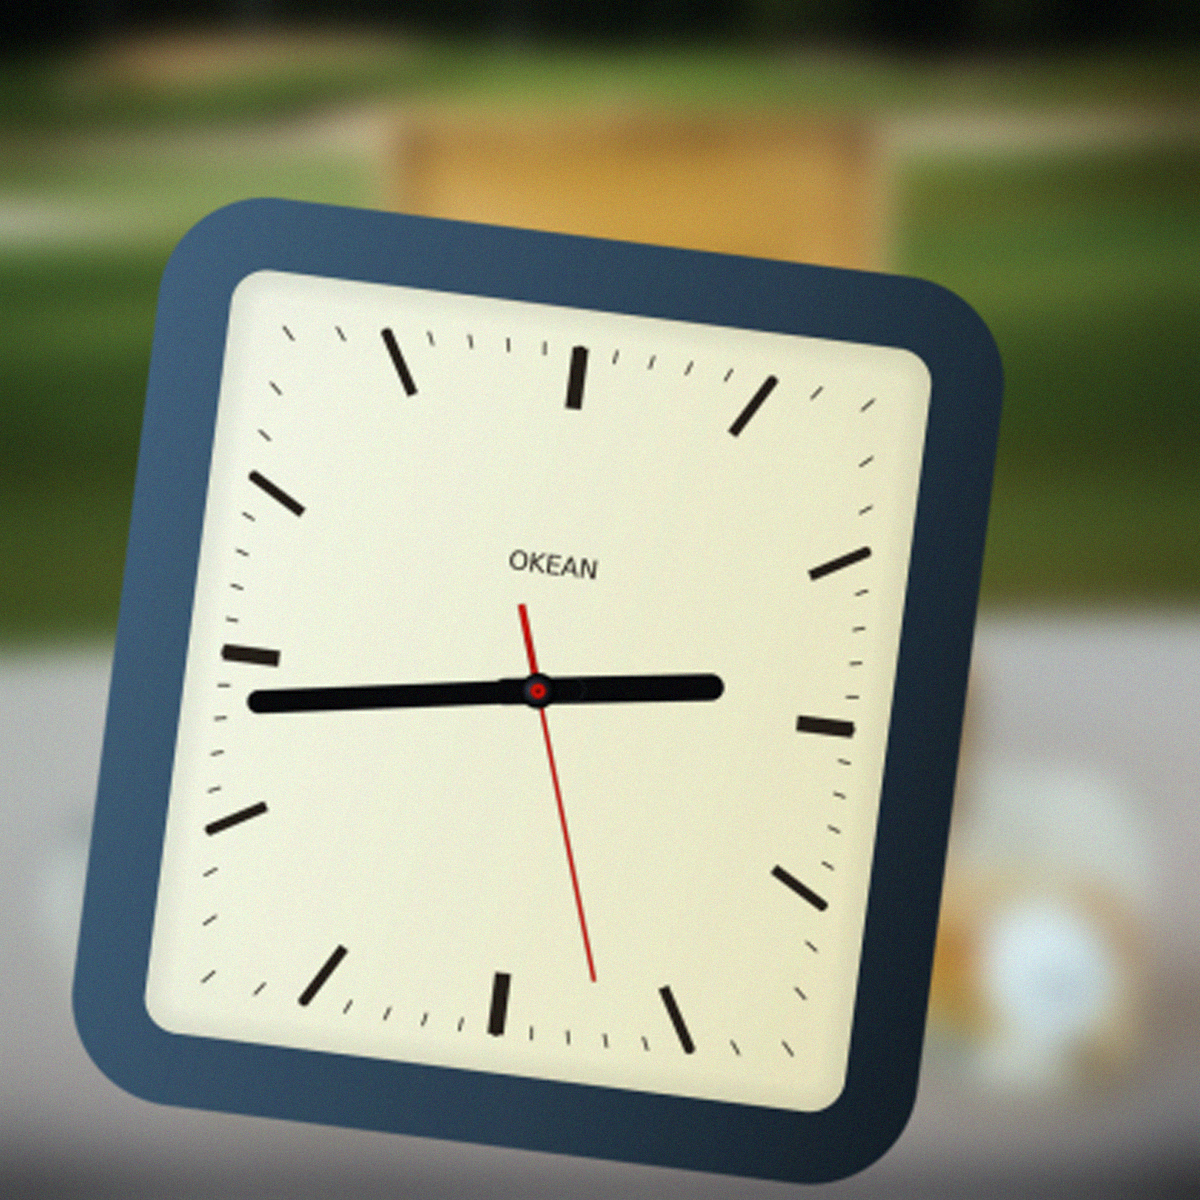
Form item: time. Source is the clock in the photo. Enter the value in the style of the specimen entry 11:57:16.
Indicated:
2:43:27
